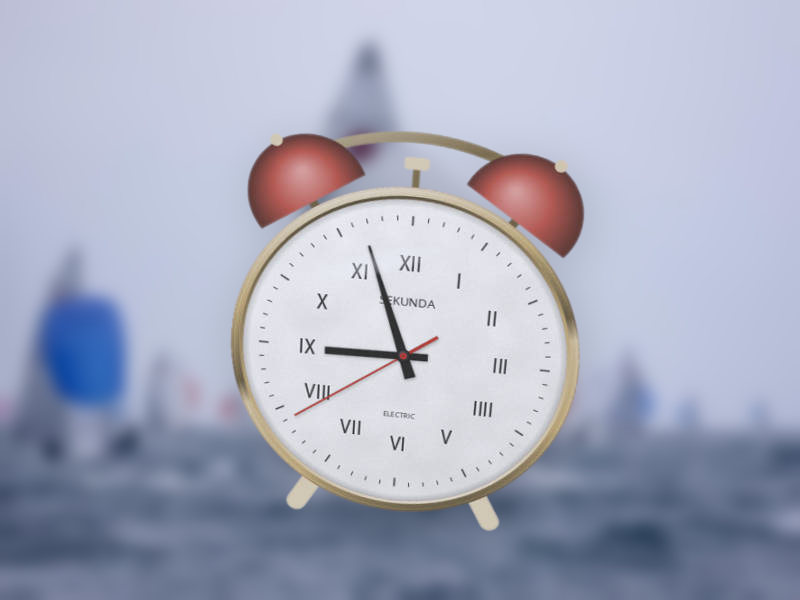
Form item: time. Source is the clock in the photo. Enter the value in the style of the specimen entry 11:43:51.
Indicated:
8:56:39
